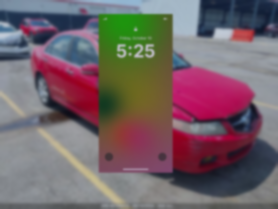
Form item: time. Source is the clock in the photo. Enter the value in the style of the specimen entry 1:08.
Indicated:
5:25
